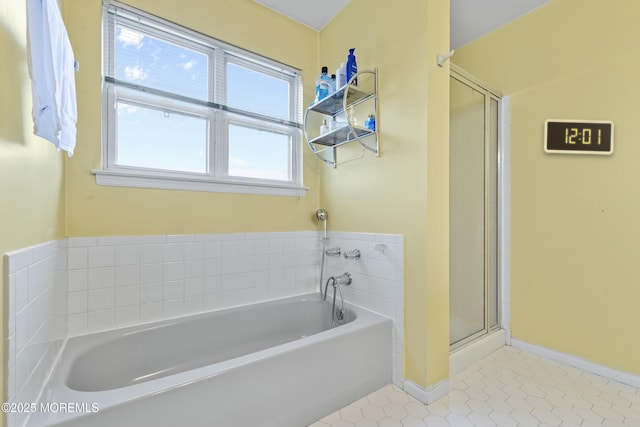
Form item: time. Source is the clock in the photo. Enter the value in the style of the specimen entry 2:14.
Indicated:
12:01
